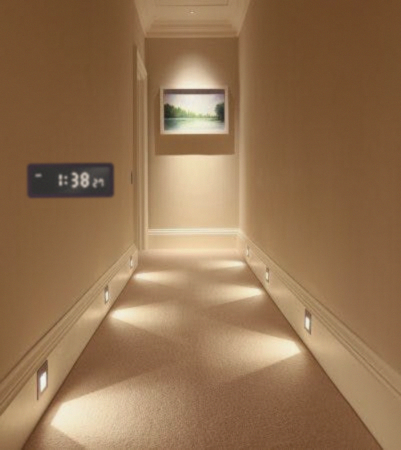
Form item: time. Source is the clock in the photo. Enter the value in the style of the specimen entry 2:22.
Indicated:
1:38
